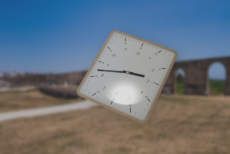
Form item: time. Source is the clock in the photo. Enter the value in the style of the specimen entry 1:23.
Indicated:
2:42
